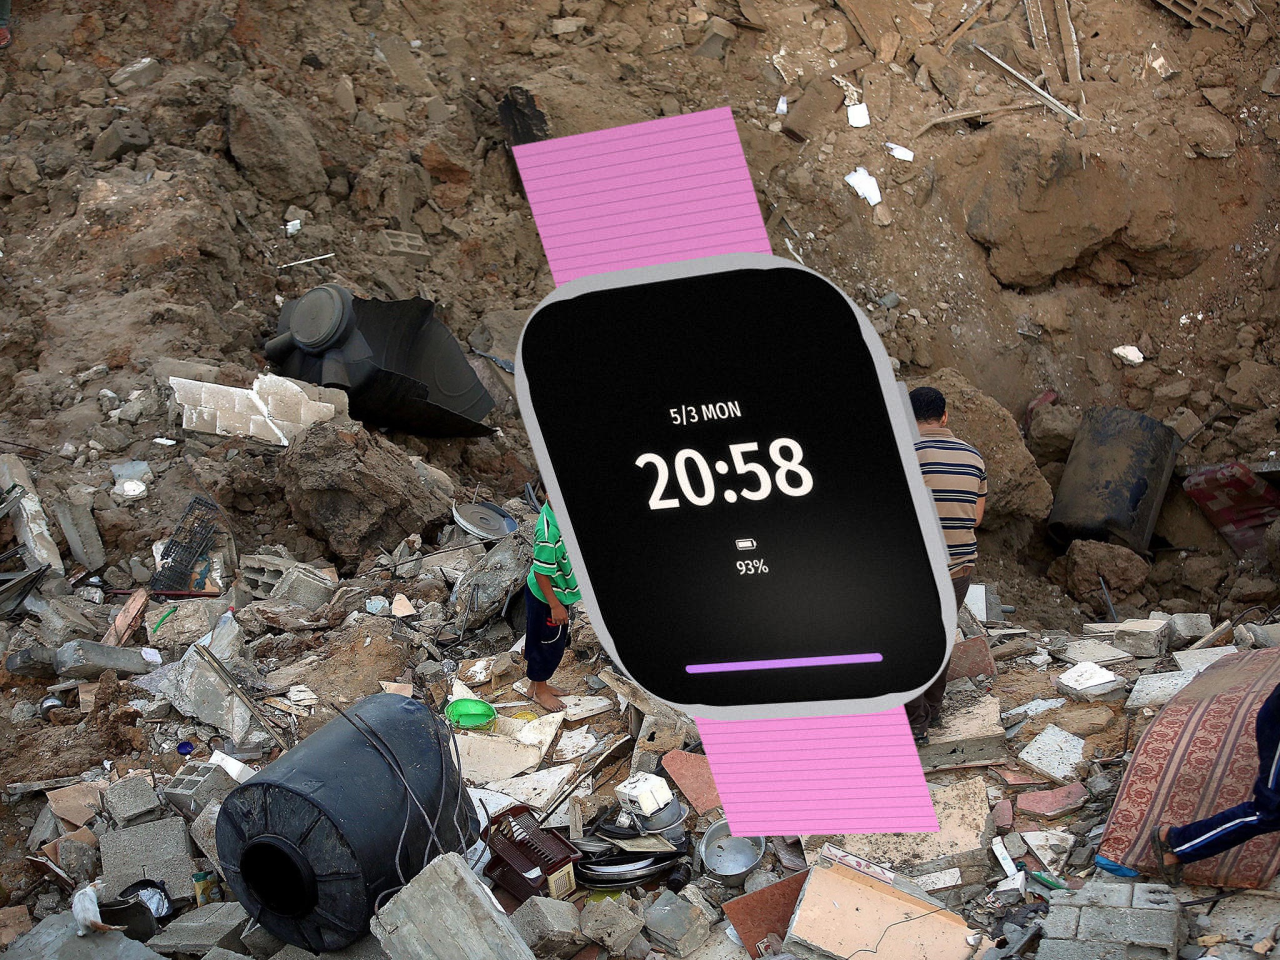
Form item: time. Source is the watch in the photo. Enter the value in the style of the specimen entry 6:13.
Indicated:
20:58
